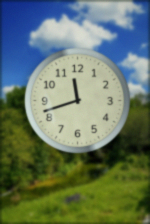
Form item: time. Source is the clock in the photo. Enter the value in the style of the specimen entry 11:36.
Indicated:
11:42
